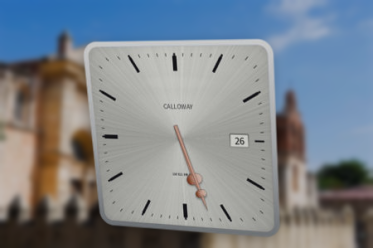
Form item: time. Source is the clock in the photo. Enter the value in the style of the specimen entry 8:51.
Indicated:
5:27
